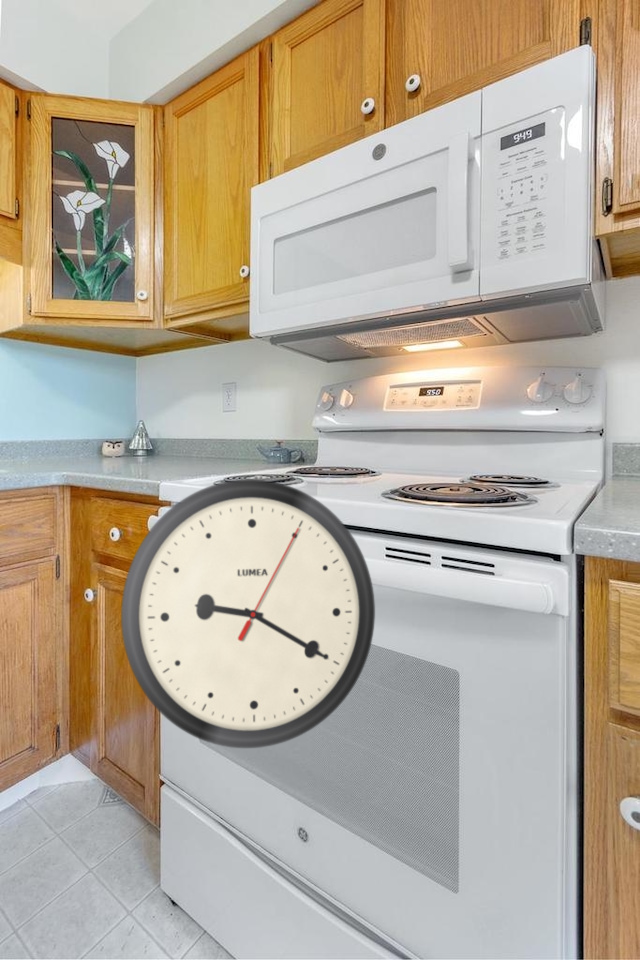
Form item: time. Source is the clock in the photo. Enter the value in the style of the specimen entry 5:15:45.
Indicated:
9:20:05
